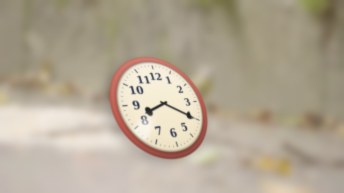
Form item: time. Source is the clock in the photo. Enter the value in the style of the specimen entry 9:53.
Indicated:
8:20
